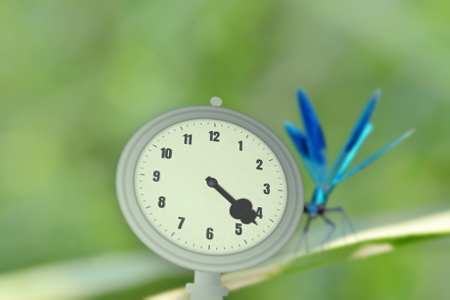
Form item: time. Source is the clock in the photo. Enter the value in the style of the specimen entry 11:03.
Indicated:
4:22
